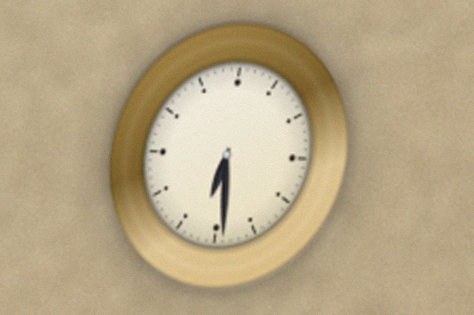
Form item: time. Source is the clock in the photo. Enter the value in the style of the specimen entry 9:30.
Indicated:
6:29
